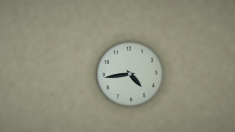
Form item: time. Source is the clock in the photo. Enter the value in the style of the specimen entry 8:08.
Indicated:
4:44
